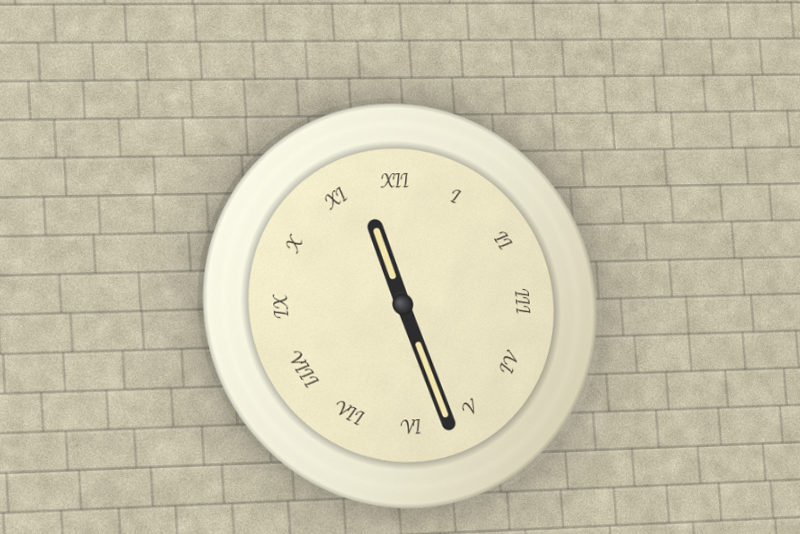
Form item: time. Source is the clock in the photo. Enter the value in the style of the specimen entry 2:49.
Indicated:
11:27
